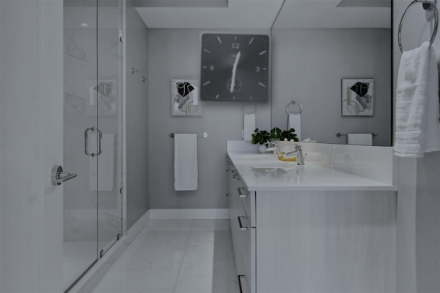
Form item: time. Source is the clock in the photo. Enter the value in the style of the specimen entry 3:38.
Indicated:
12:31
